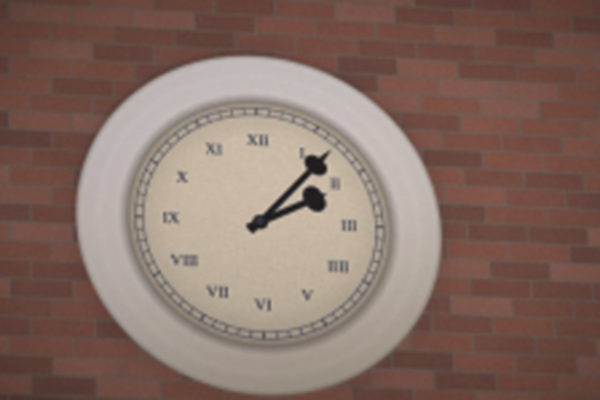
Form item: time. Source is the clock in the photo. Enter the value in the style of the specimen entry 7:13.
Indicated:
2:07
